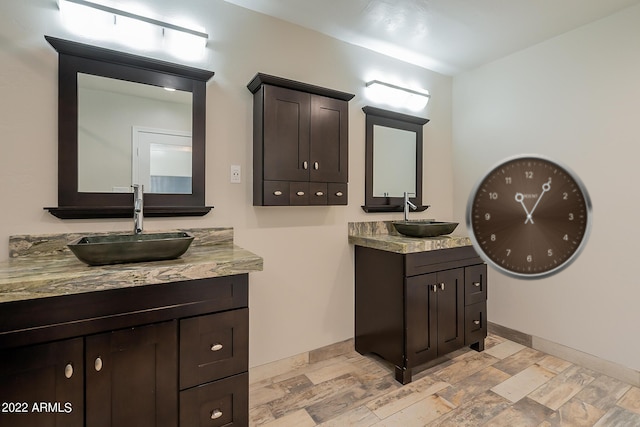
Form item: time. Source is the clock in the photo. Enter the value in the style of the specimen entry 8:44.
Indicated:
11:05
